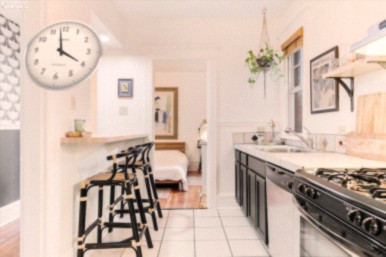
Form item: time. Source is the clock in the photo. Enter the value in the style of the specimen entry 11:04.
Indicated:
3:58
